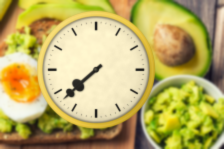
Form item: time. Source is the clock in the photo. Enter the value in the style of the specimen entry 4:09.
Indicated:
7:38
